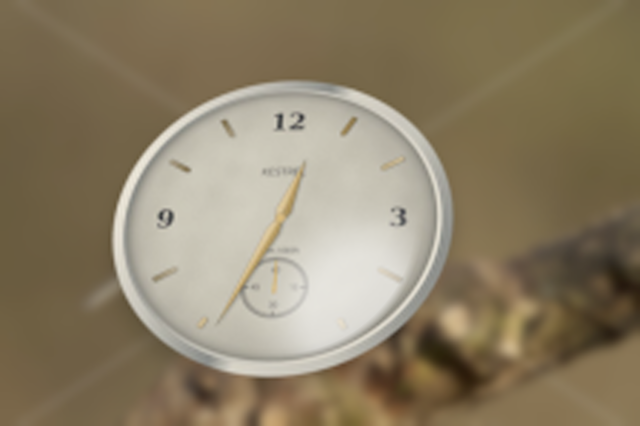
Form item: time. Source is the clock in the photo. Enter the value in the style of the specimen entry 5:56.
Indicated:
12:34
